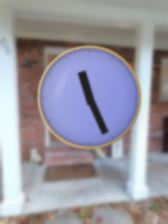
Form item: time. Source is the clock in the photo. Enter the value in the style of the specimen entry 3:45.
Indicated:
11:26
